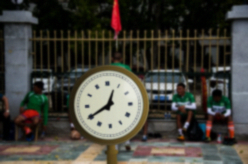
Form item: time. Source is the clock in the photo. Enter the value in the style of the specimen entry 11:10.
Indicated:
12:40
